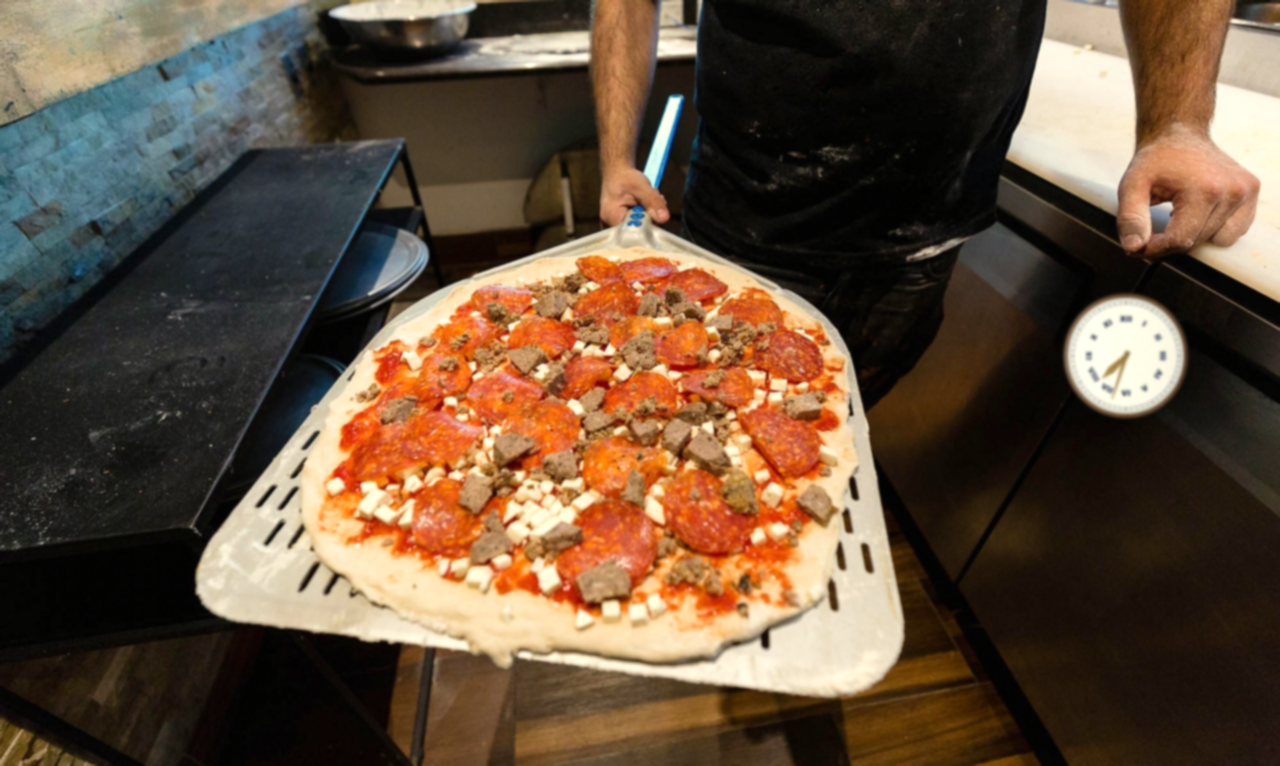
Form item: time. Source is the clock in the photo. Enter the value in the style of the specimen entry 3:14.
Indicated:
7:33
